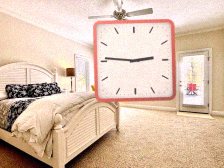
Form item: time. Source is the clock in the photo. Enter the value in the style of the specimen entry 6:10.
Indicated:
2:46
